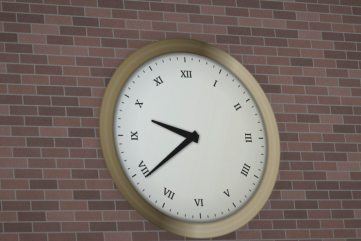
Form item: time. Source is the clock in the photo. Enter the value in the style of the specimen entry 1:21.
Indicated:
9:39
